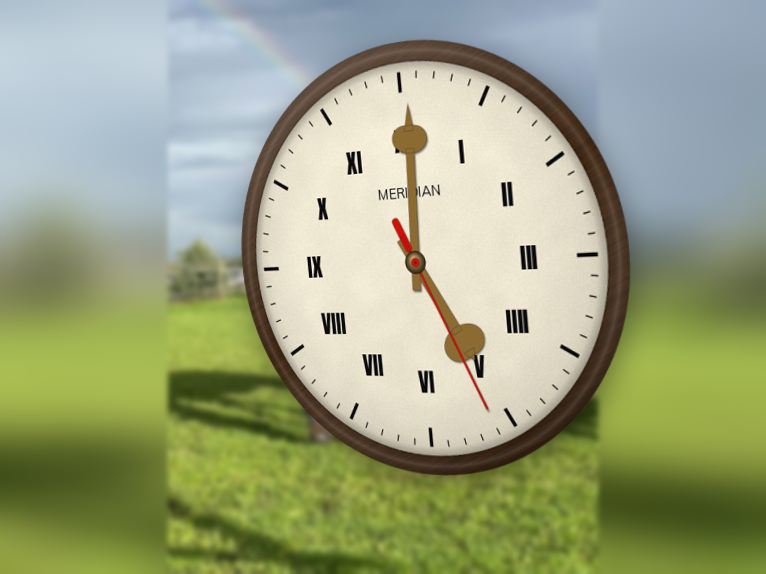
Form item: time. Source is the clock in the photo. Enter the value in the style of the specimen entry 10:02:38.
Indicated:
5:00:26
